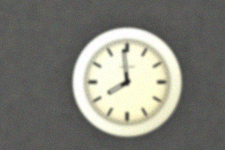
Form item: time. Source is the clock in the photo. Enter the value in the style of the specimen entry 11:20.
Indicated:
7:59
